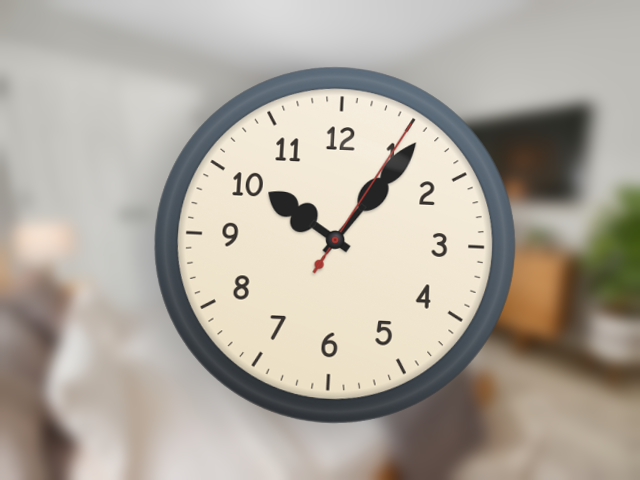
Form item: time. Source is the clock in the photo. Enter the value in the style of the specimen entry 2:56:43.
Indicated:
10:06:05
